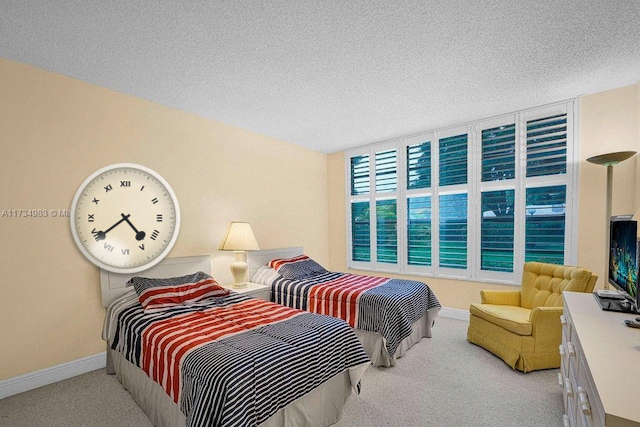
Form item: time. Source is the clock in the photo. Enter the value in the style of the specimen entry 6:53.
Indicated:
4:39
